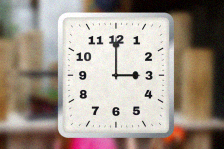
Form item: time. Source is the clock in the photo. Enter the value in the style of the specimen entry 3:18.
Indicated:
3:00
